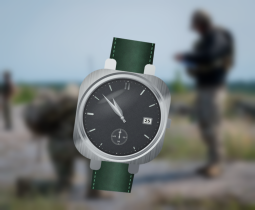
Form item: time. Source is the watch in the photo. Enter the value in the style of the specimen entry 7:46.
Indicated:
10:52
